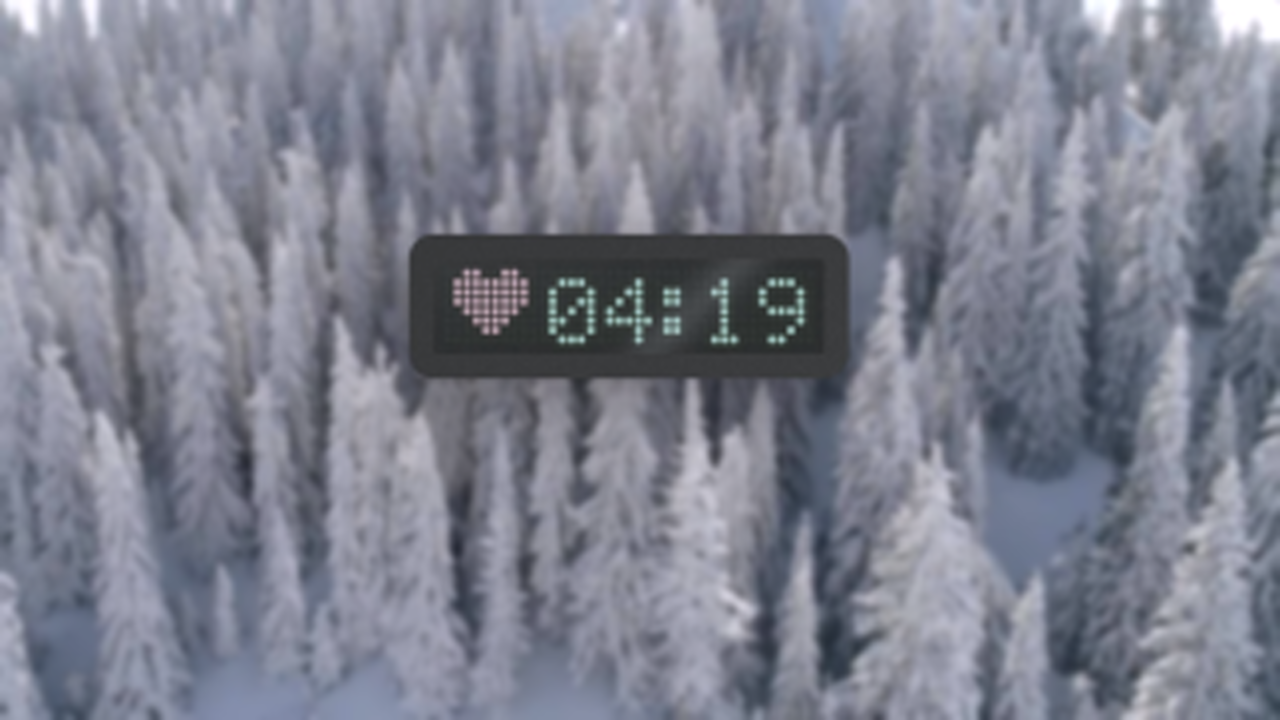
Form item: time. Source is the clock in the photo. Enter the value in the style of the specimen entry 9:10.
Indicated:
4:19
